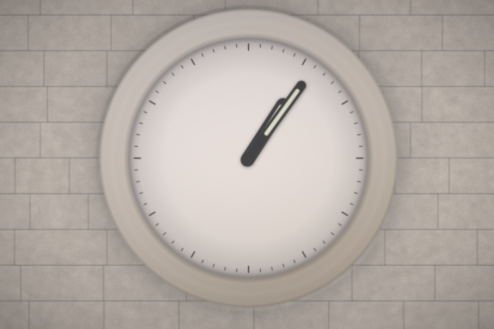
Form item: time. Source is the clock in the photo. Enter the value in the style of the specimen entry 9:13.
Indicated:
1:06
